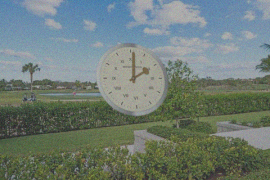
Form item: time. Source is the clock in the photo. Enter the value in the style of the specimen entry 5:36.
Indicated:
2:01
